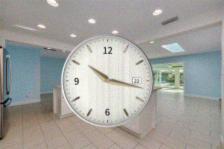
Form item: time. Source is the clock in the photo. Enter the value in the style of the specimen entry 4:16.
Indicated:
10:17
